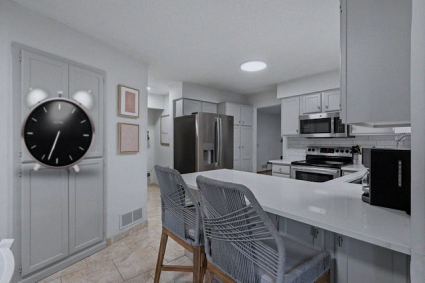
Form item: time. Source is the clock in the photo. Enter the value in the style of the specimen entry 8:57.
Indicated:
6:33
